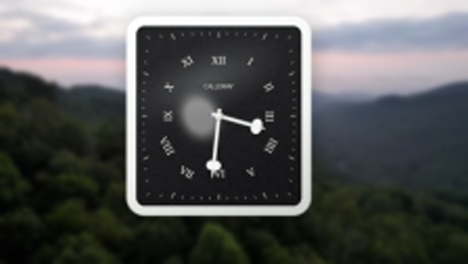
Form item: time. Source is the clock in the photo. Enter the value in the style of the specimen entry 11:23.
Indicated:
3:31
